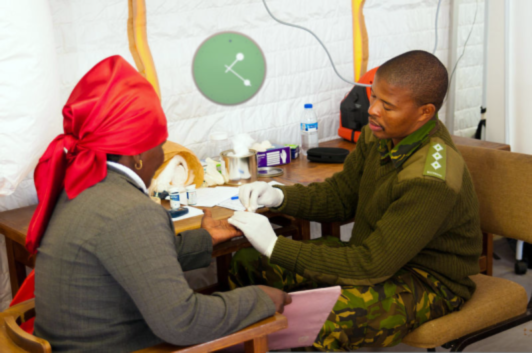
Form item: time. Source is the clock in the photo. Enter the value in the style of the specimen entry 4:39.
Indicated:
1:21
